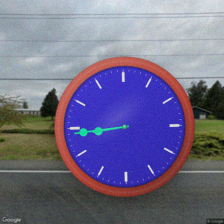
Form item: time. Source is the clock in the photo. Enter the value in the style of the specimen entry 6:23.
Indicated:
8:44
